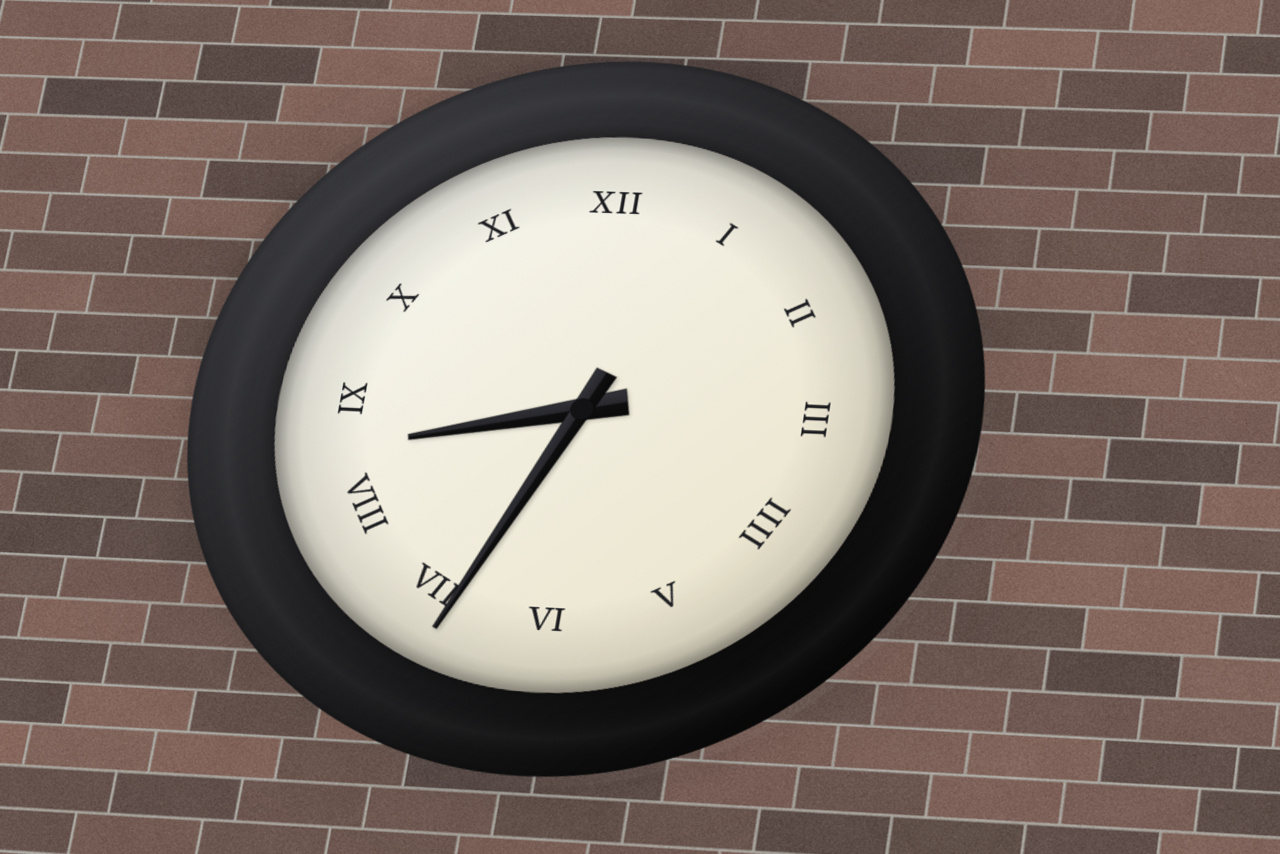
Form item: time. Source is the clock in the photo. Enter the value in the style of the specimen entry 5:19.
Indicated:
8:34
